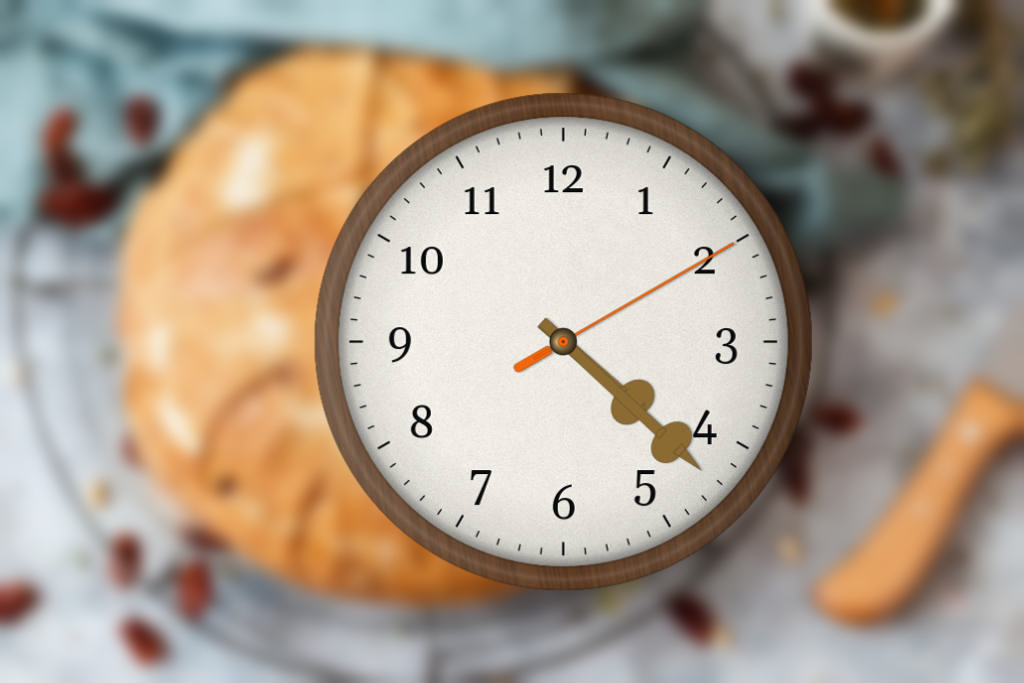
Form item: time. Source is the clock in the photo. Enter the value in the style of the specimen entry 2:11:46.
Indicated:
4:22:10
